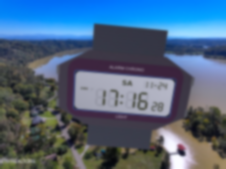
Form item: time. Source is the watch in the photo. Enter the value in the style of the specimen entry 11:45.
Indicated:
17:16
